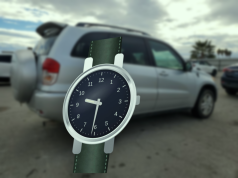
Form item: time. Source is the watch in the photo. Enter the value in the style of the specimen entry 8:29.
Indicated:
9:31
